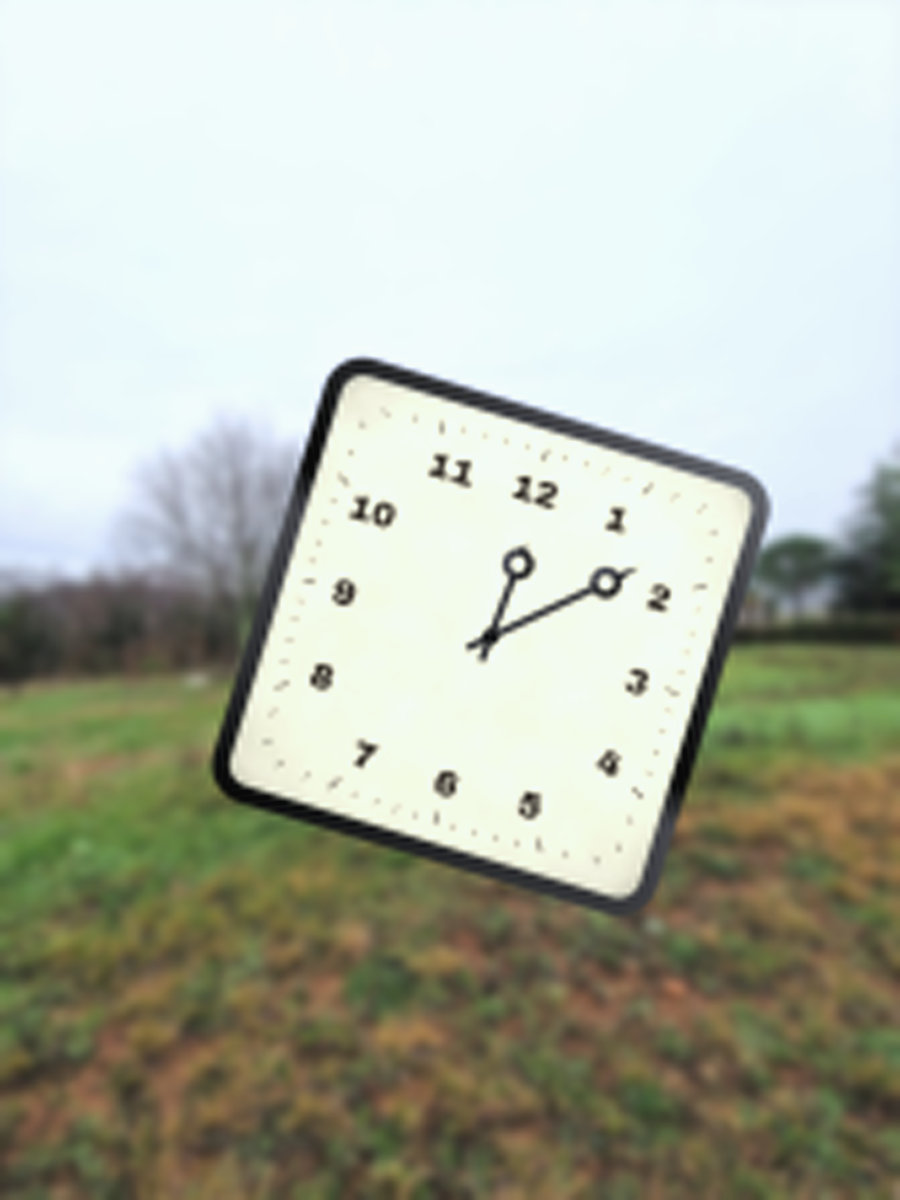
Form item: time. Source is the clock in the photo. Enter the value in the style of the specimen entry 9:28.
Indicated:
12:08
